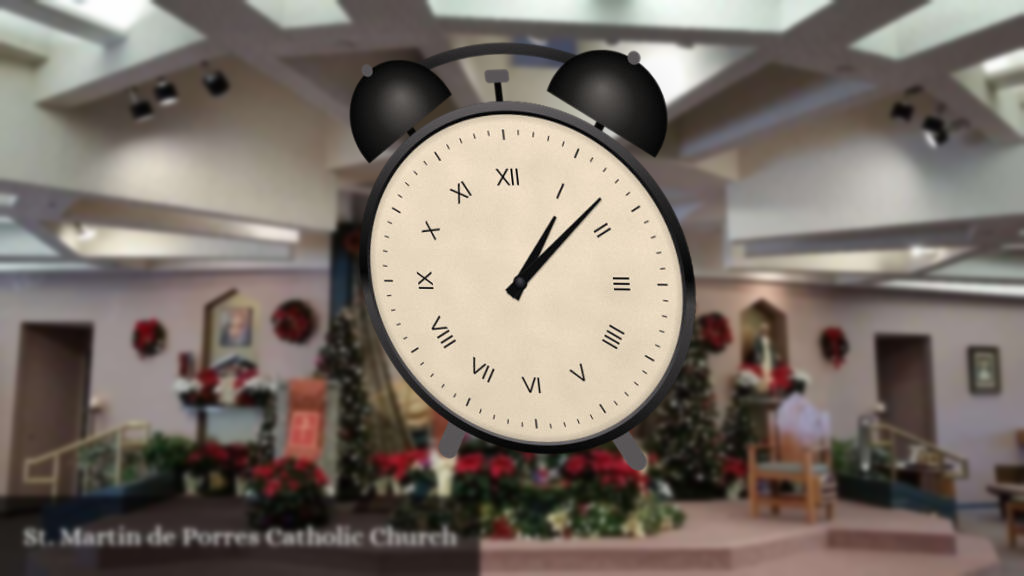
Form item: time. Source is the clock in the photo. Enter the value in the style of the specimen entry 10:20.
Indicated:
1:08
